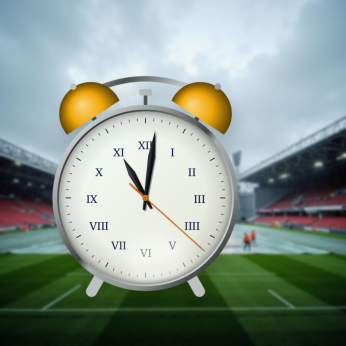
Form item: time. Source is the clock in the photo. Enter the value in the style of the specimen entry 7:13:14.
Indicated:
11:01:22
